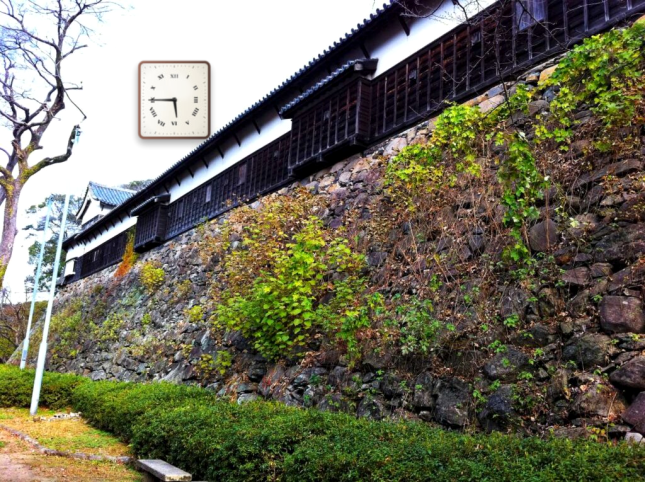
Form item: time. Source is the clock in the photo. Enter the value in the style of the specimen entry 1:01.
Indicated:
5:45
